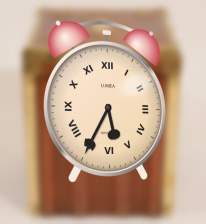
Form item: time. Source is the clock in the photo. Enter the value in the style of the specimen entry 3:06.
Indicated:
5:35
